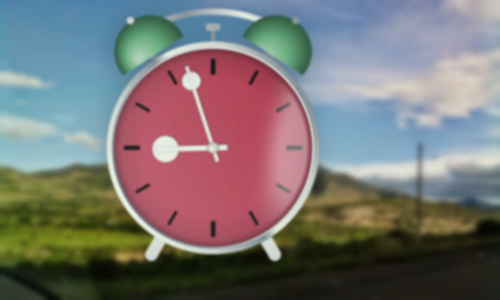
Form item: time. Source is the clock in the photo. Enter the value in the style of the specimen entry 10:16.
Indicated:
8:57
